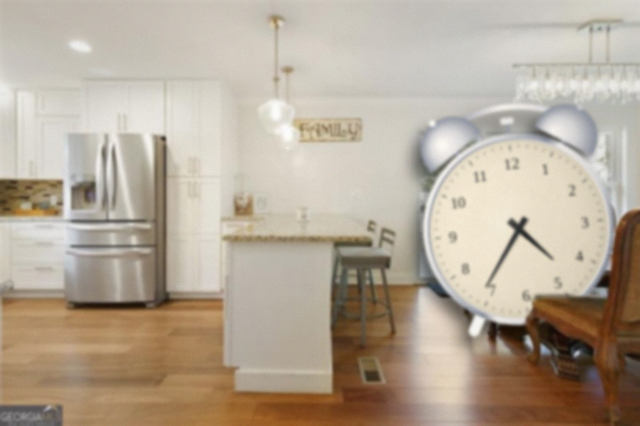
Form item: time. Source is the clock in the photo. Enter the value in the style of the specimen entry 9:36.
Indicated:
4:36
